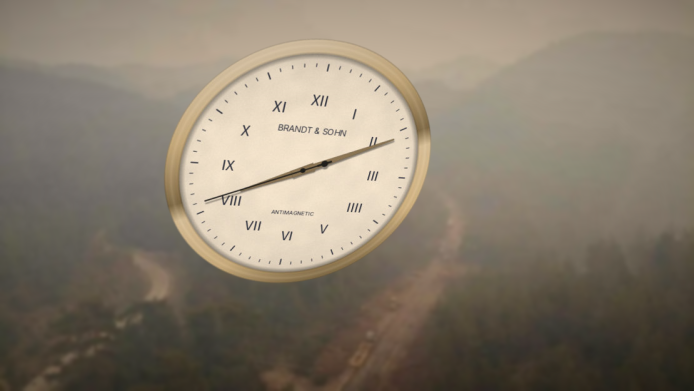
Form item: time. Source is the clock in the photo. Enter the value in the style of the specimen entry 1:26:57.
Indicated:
8:10:41
